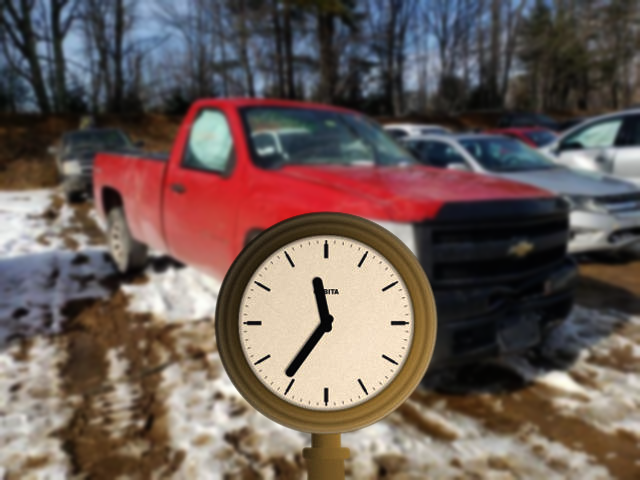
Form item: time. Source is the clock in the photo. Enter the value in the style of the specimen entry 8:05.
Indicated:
11:36
